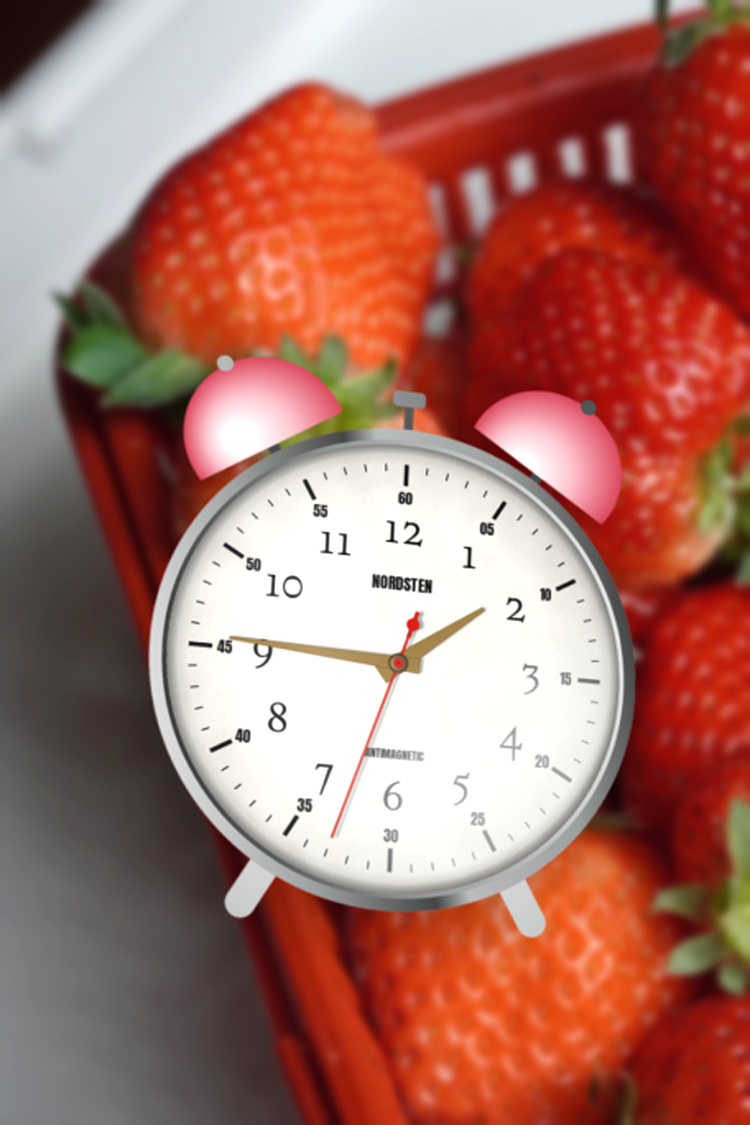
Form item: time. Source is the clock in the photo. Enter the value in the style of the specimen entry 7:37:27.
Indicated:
1:45:33
